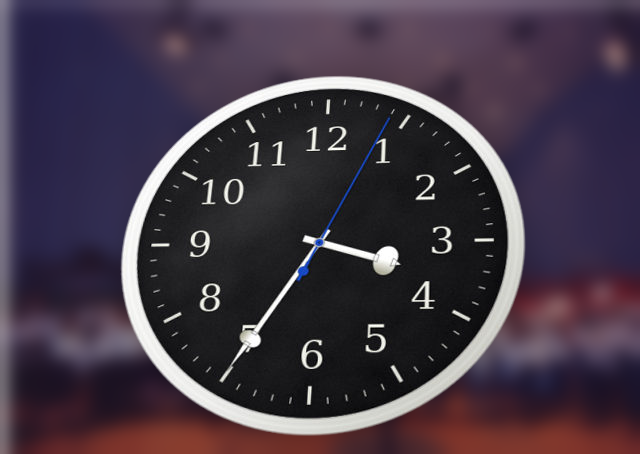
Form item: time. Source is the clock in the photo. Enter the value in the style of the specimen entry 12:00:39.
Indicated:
3:35:04
